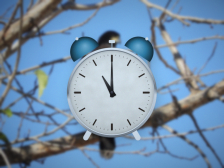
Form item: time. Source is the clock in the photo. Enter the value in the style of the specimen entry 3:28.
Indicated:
11:00
